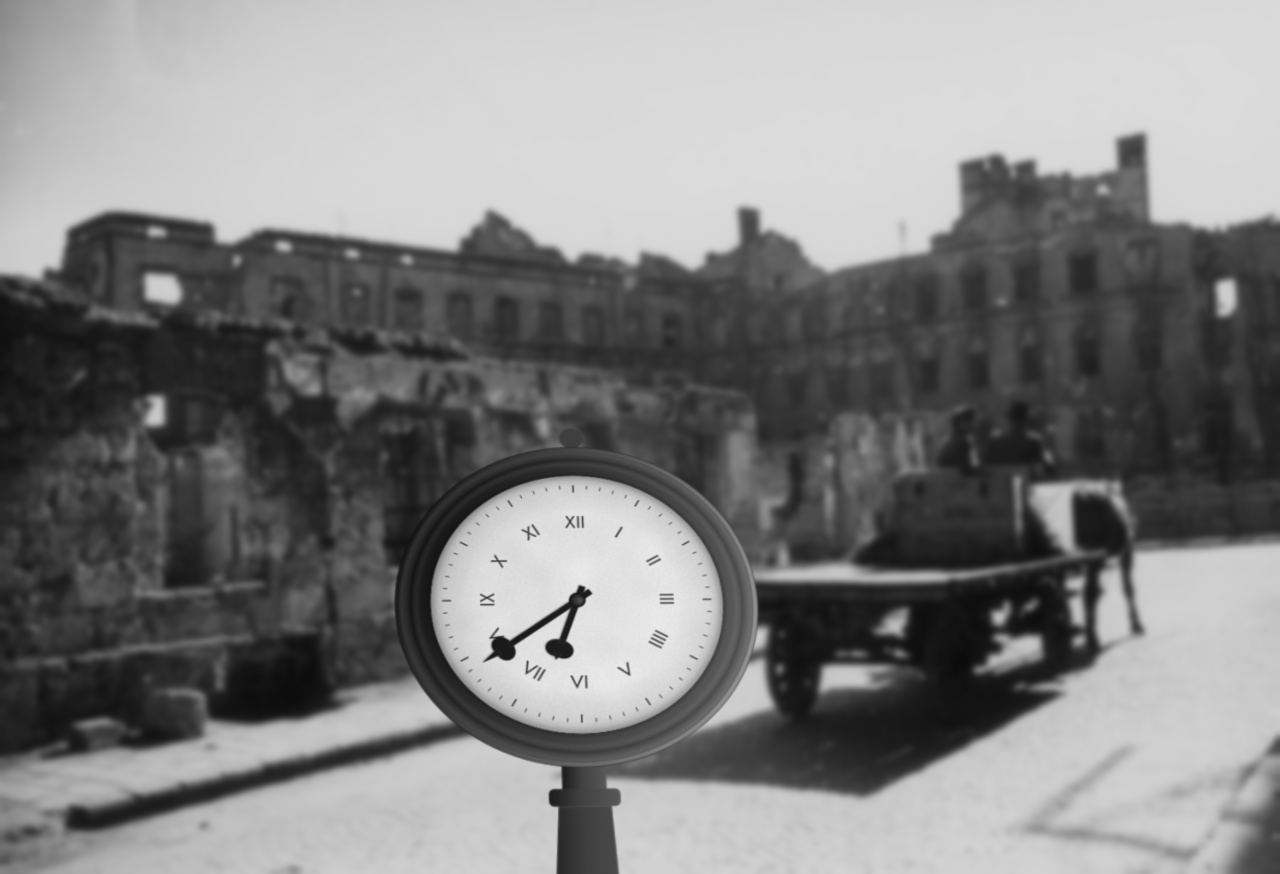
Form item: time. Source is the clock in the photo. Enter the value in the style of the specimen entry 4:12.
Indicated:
6:39
